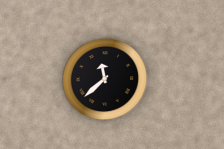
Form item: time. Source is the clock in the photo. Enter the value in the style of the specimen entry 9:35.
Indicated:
11:38
